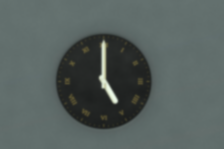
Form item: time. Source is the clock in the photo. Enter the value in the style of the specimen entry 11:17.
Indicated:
5:00
